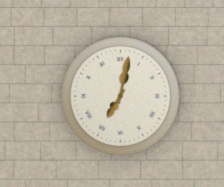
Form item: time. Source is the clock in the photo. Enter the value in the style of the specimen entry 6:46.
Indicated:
7:02
